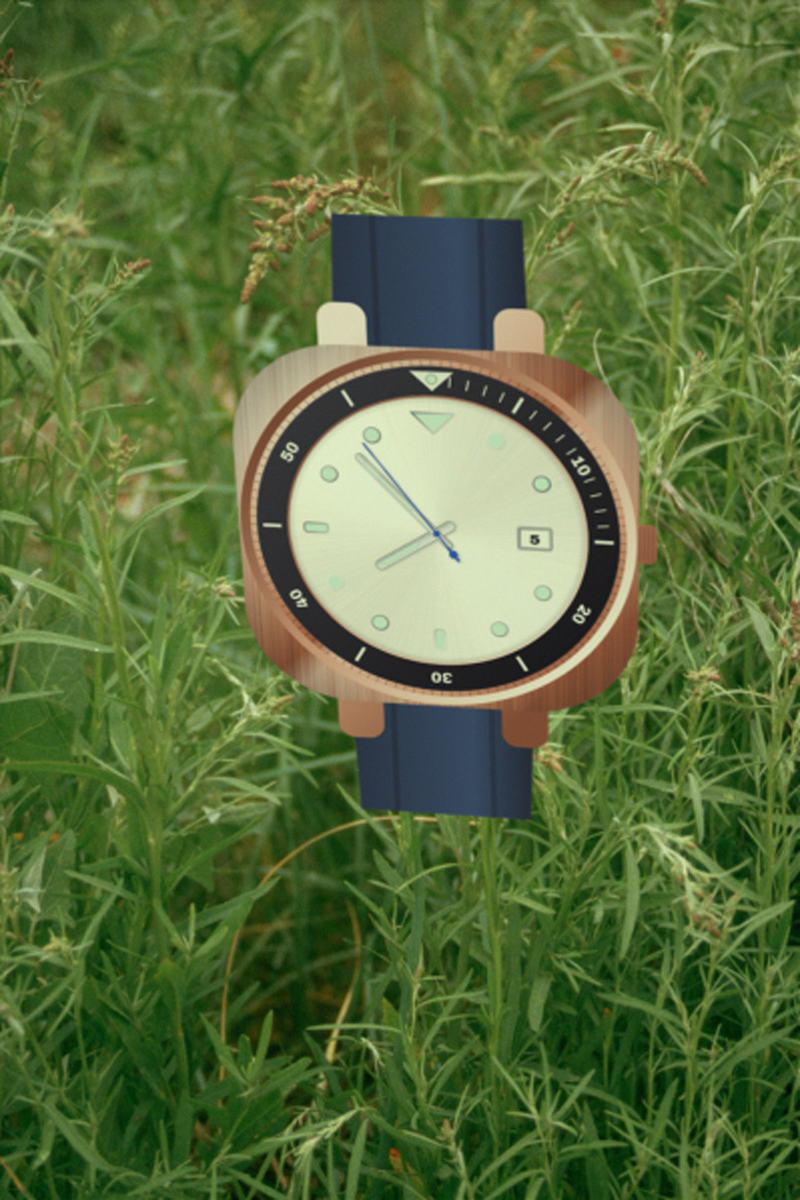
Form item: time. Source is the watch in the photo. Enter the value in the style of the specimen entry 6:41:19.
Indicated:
7:52:54
